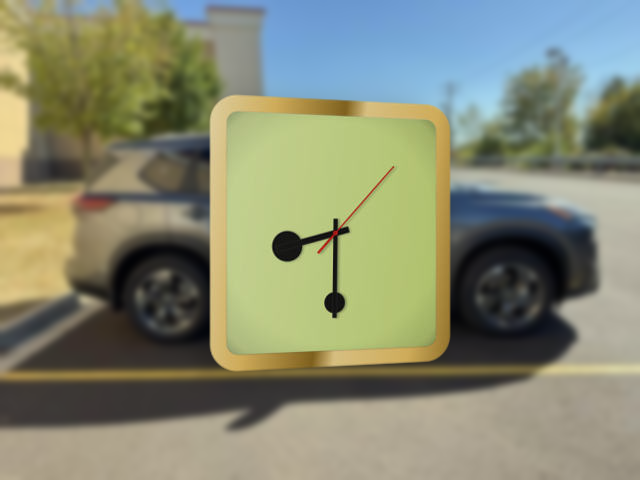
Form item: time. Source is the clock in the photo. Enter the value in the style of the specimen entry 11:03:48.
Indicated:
8:30:07
